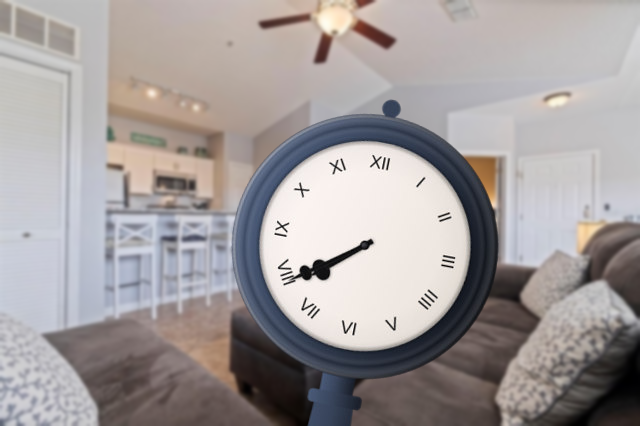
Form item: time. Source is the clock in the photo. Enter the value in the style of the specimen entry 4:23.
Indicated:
7:39
